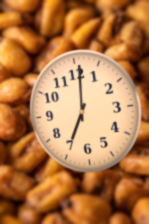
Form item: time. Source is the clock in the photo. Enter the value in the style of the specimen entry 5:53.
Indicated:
7:01
